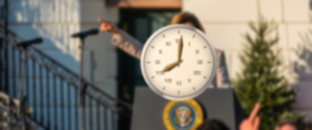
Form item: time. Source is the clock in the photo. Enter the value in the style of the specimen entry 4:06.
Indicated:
8:01
